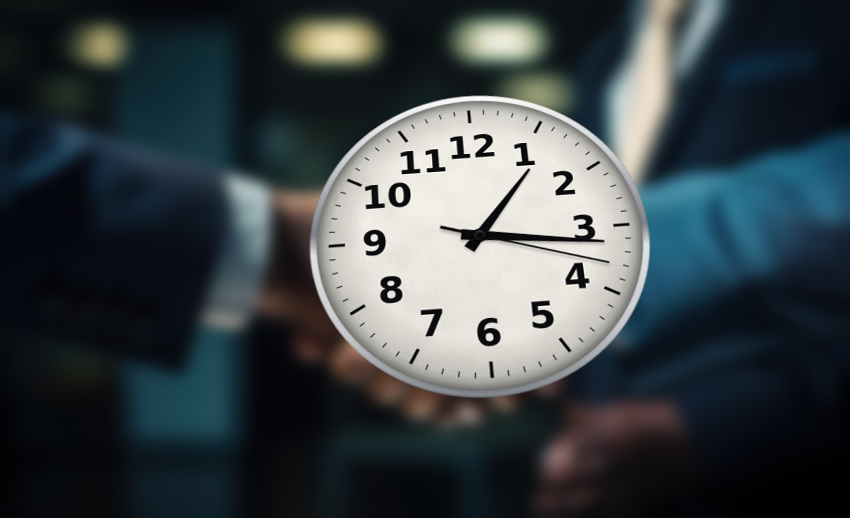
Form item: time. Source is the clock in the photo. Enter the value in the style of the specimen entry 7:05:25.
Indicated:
1:16:18
